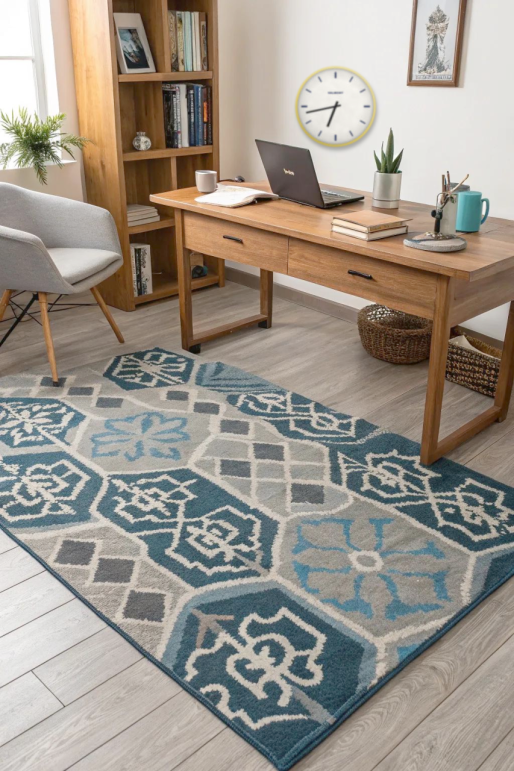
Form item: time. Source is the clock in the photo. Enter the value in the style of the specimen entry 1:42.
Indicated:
6:43
